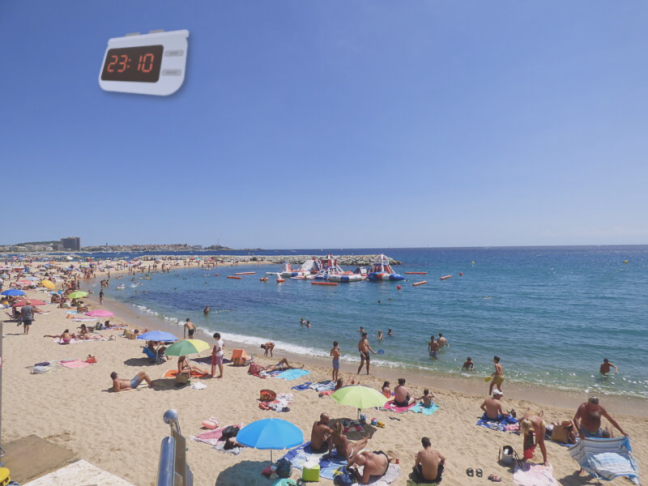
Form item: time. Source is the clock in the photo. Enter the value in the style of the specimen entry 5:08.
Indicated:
23:10
